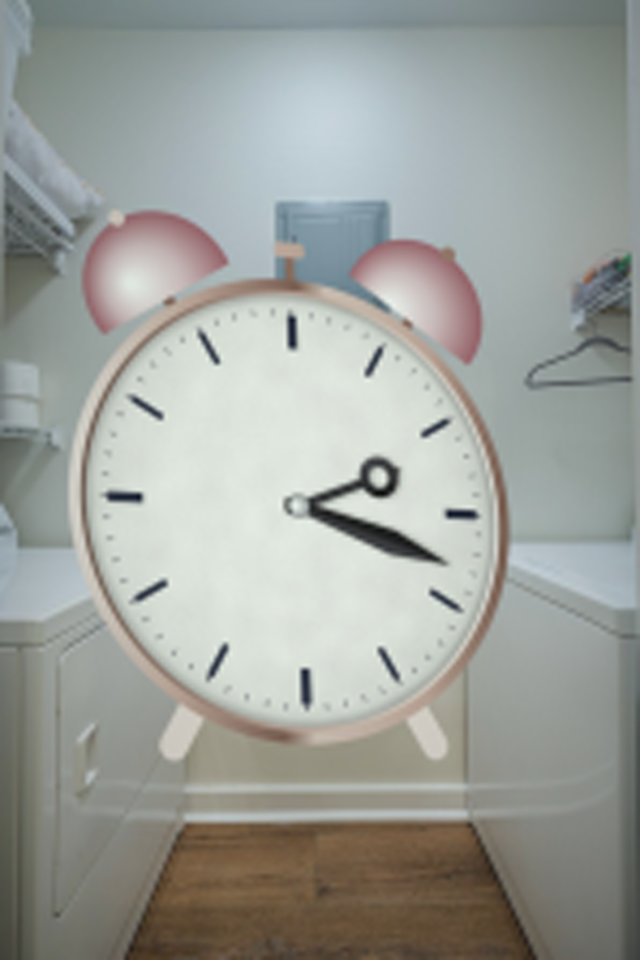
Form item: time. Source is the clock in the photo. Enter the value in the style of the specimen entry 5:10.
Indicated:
2:18
